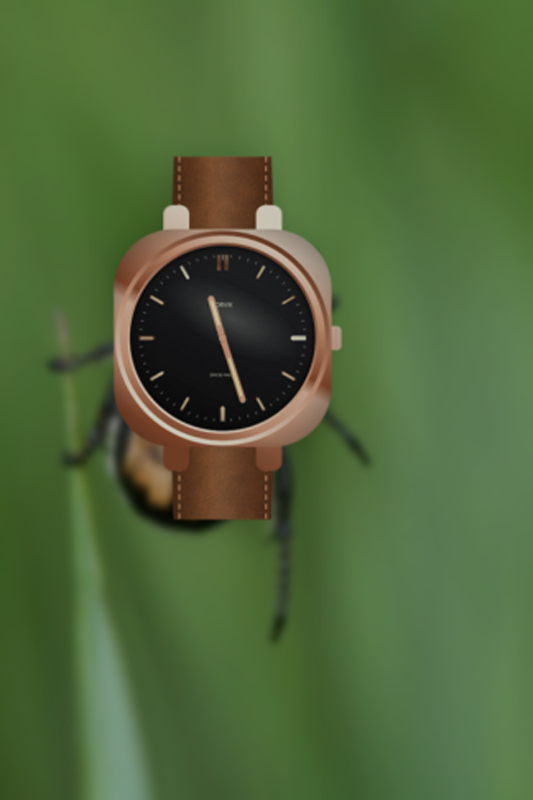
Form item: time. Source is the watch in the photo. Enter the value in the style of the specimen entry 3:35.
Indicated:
11:27
